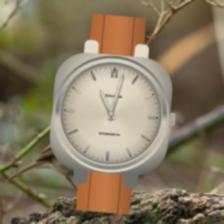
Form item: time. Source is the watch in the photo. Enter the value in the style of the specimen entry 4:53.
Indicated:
11:02
